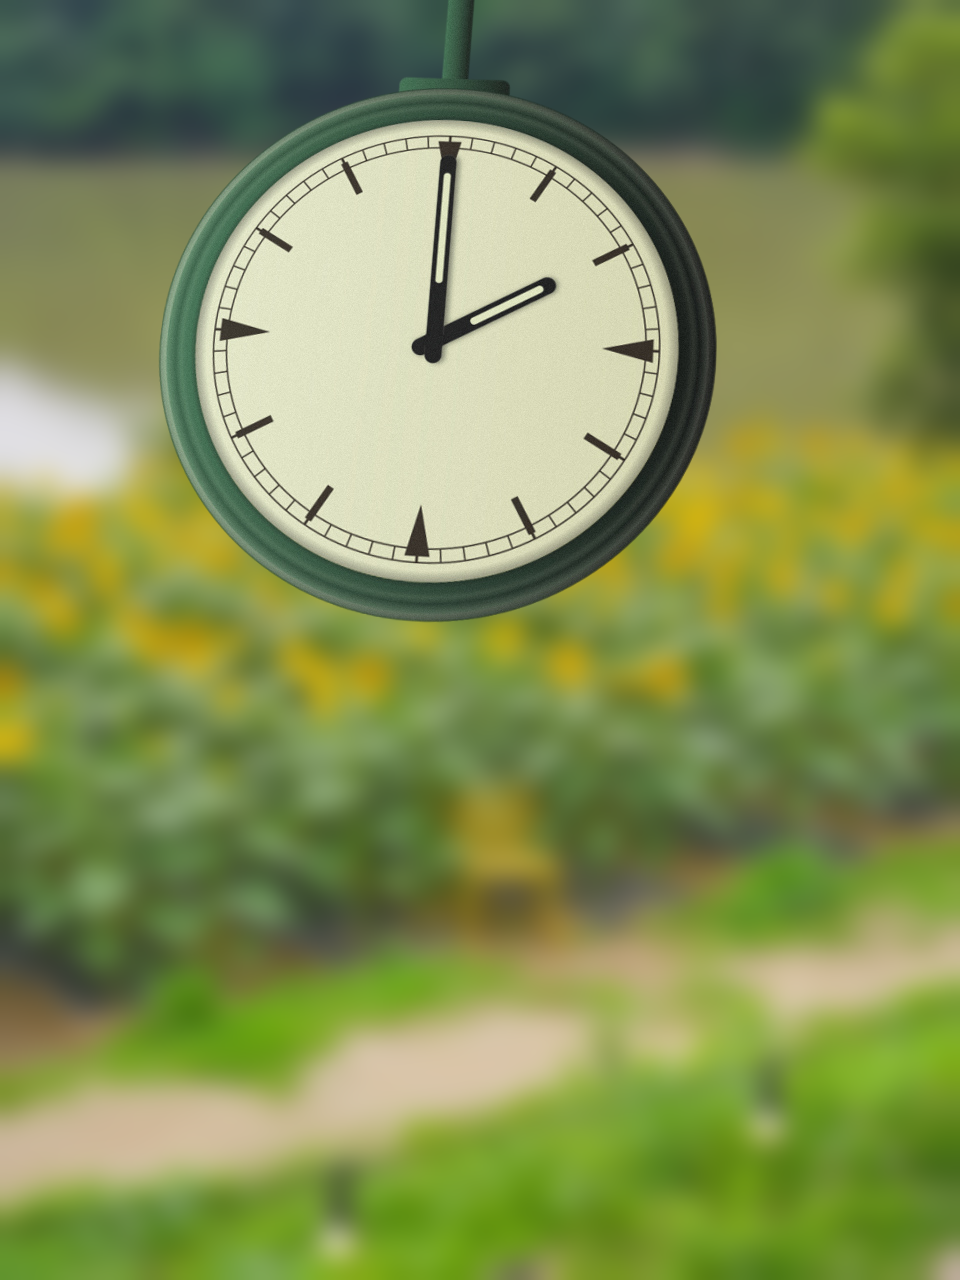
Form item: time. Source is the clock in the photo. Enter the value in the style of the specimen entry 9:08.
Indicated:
2:00
